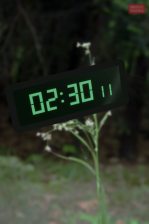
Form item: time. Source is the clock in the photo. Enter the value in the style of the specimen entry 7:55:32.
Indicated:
2:30:11
